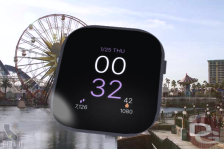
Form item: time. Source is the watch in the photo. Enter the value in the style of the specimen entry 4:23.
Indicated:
0:32
